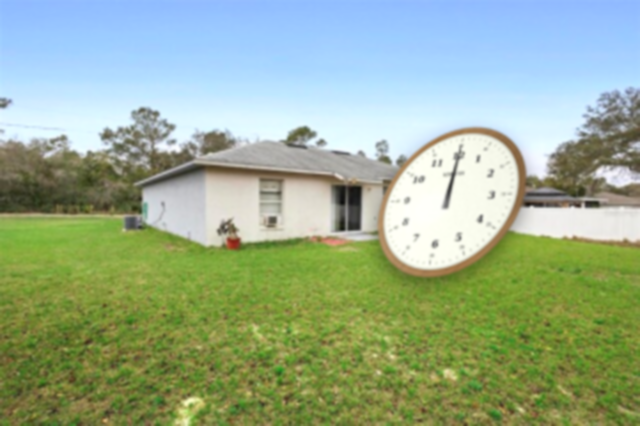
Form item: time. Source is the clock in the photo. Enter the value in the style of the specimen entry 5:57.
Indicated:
12:00
